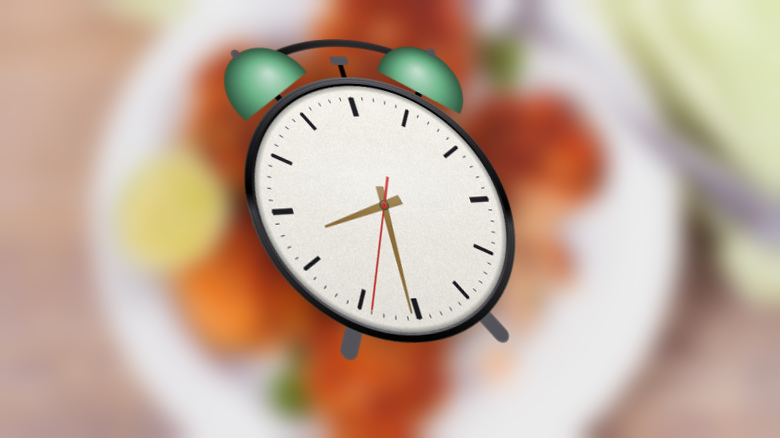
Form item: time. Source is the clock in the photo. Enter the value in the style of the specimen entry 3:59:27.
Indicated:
8:30:34
